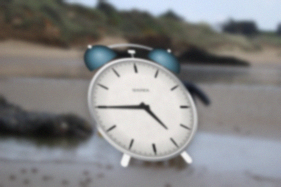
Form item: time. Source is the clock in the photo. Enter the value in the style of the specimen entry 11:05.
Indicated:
4:45
